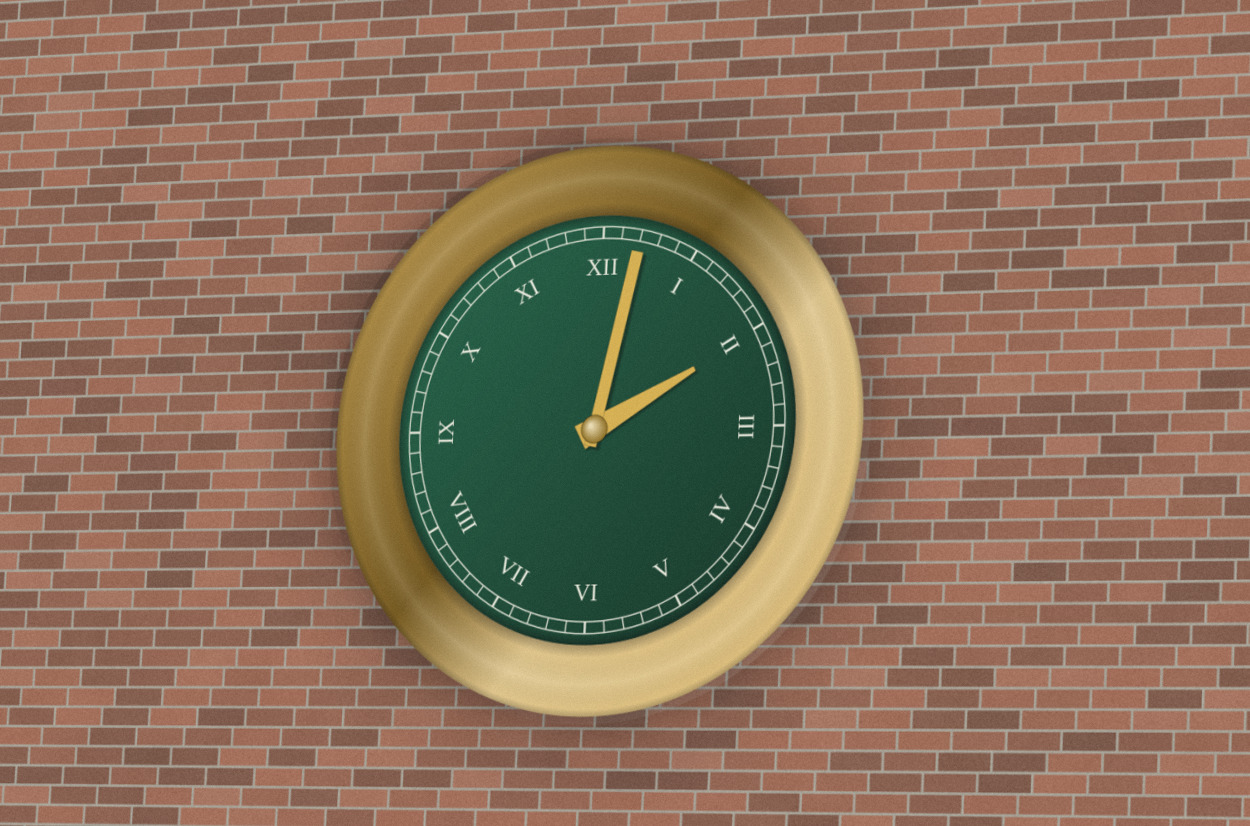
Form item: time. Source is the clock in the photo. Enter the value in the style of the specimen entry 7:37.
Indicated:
2:02
